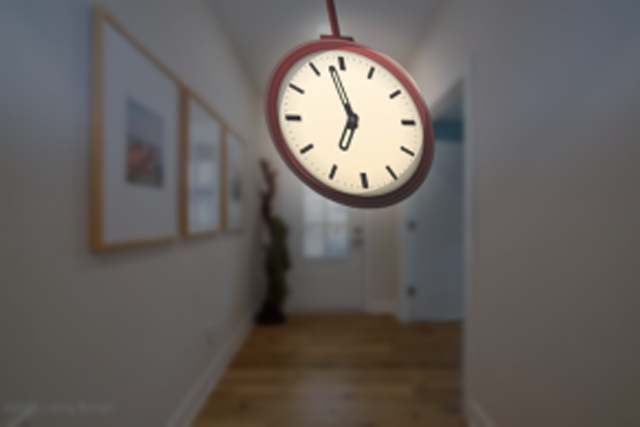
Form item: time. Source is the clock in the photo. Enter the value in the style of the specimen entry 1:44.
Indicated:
6:58
